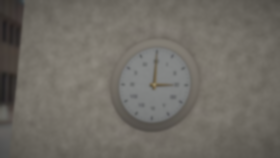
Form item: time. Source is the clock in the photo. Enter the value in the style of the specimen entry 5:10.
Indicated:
3:00
